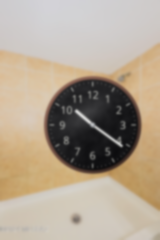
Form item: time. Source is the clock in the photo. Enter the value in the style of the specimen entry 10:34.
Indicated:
10:21
